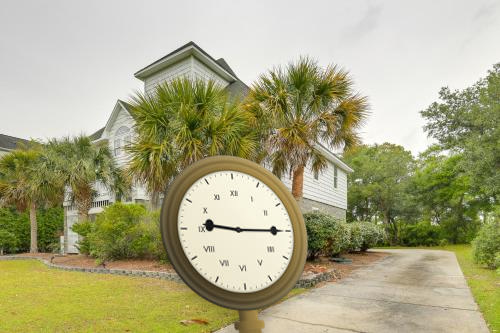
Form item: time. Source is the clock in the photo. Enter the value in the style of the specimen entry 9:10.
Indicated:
9:15
